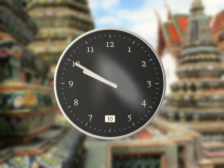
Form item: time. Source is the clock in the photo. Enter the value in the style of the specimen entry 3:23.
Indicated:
9:50
